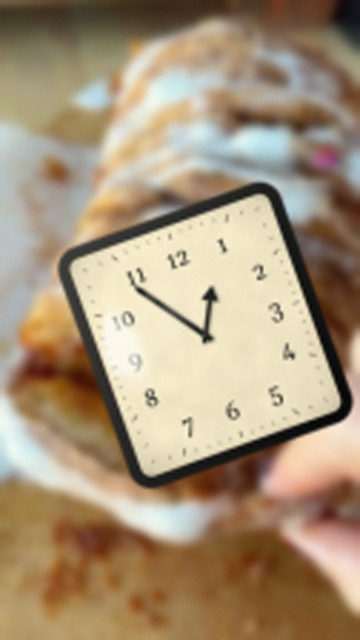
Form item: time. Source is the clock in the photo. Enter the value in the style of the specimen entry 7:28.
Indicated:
12:54
